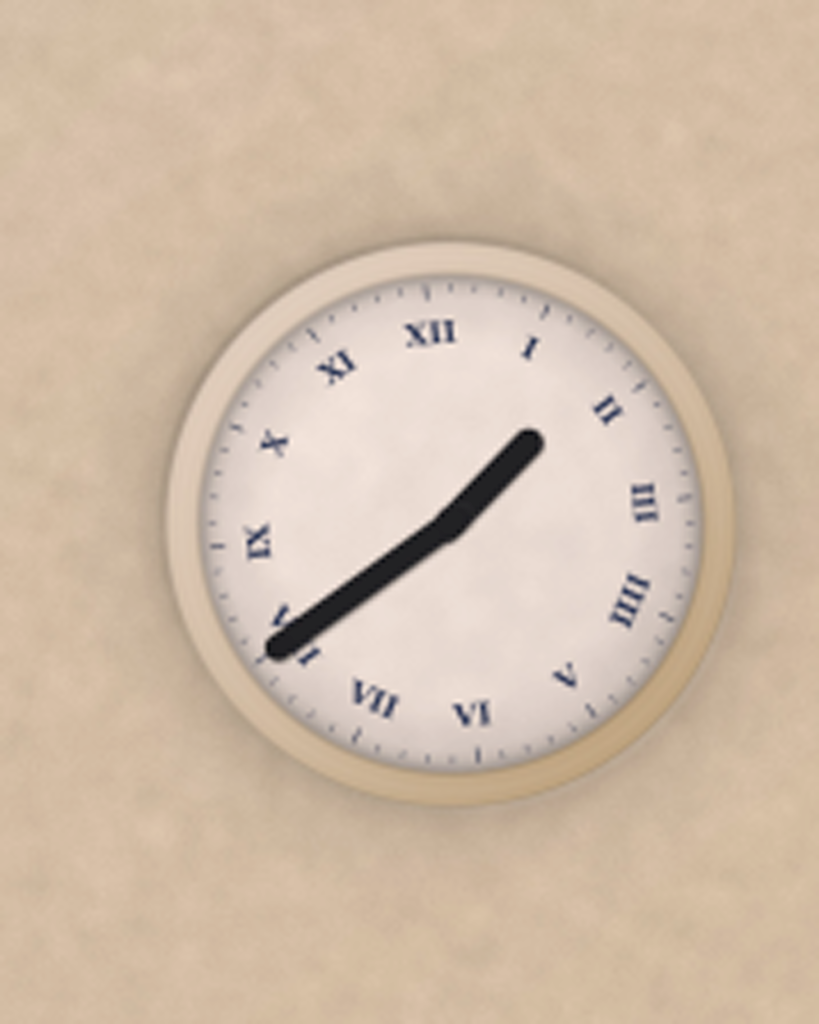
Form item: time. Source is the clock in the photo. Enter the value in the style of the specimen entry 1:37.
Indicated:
1:40
